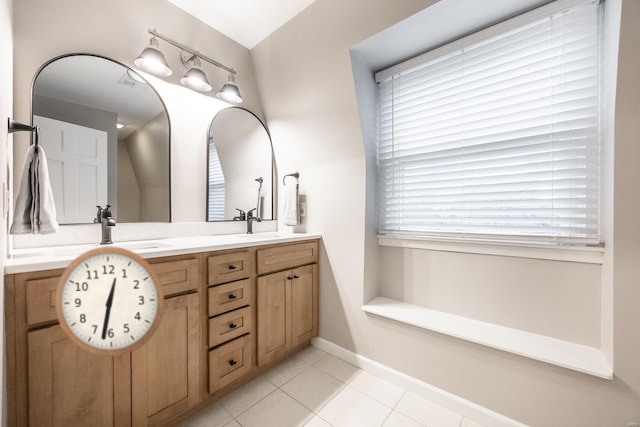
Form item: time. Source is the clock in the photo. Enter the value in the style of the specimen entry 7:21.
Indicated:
12:32
